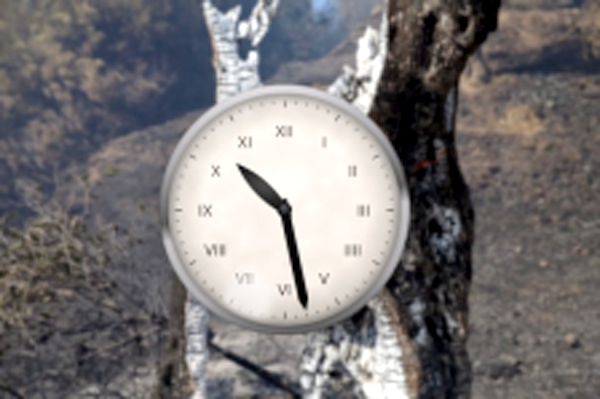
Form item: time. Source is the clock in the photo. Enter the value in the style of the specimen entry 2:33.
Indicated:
10:28
